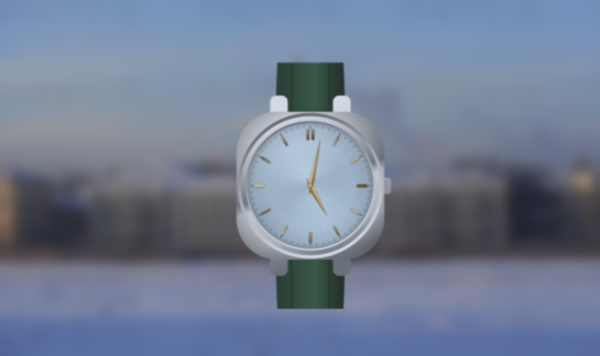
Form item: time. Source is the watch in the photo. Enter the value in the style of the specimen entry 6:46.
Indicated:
5:02
